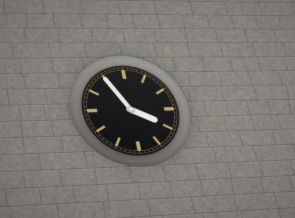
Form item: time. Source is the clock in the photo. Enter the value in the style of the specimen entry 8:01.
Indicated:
3:55
